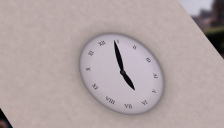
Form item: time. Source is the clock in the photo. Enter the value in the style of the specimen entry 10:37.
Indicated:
6:04
